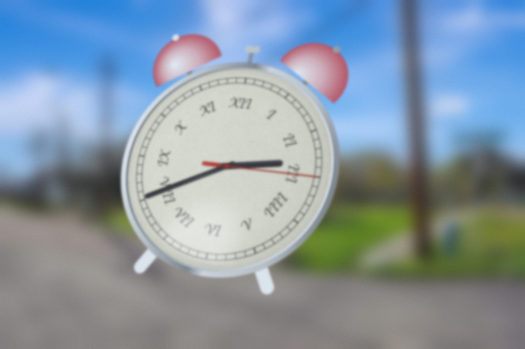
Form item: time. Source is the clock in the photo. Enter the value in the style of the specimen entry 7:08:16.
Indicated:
2:40:15
